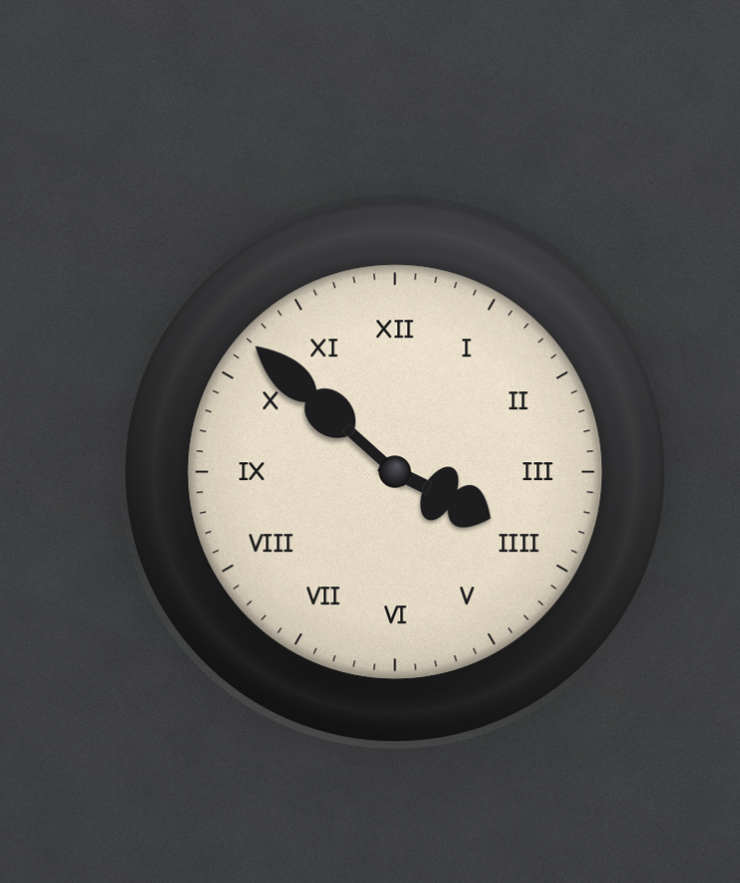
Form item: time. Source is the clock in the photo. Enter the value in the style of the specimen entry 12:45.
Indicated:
3:52
